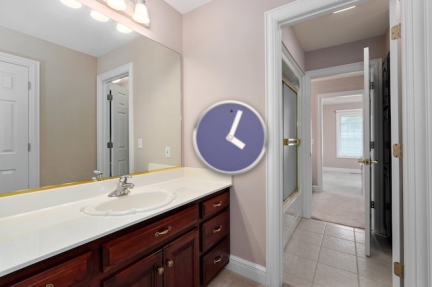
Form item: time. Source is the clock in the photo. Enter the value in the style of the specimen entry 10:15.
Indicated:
4:03
